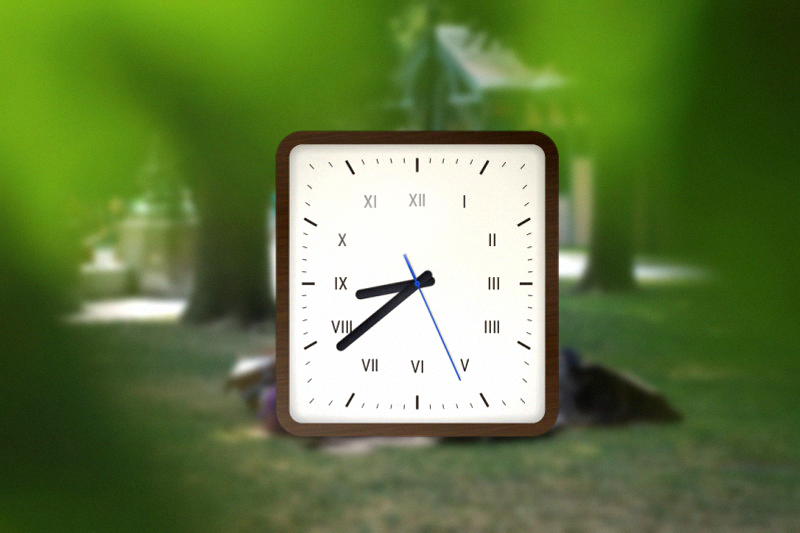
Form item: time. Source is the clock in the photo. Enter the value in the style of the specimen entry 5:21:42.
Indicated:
8:38:26
